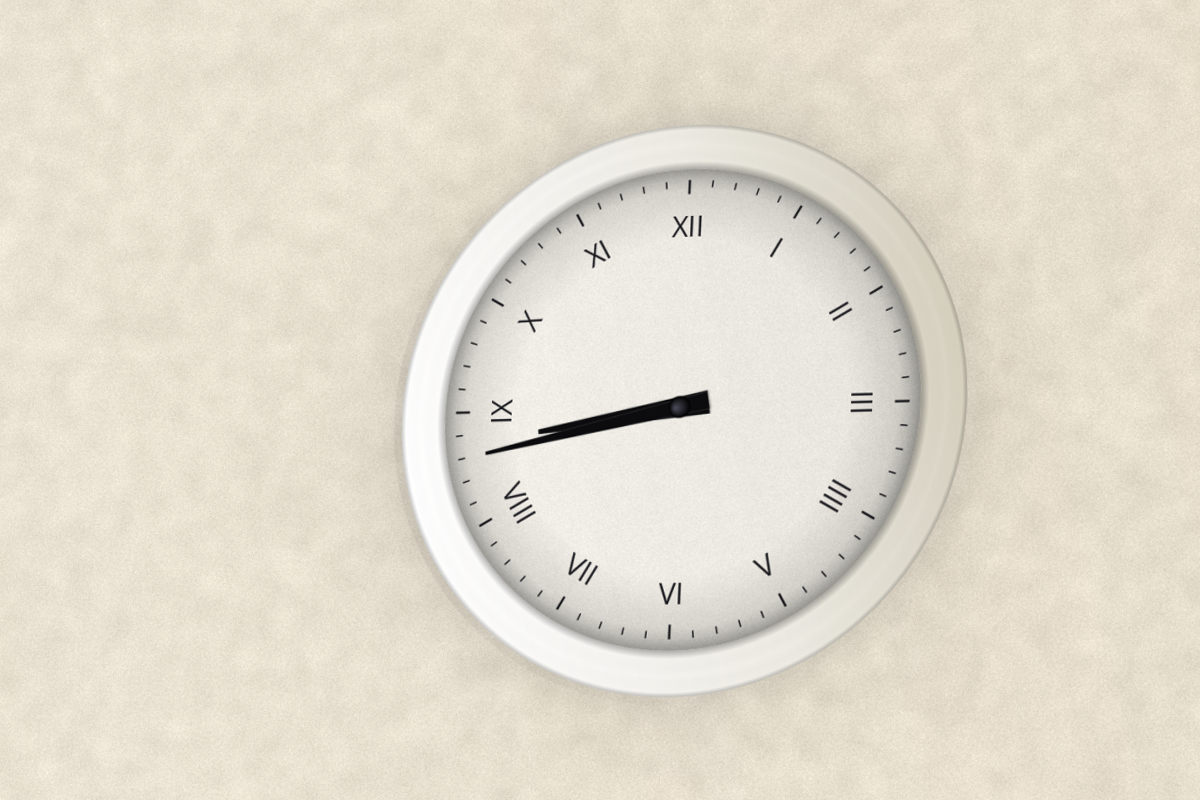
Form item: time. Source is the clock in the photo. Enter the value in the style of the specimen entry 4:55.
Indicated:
8:43
